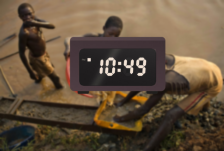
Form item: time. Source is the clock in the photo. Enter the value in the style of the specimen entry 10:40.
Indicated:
10:49
